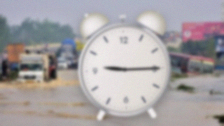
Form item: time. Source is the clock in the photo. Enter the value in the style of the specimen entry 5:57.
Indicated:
9:15
